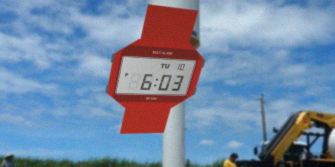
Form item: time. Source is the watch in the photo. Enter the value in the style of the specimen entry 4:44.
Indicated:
6:03
